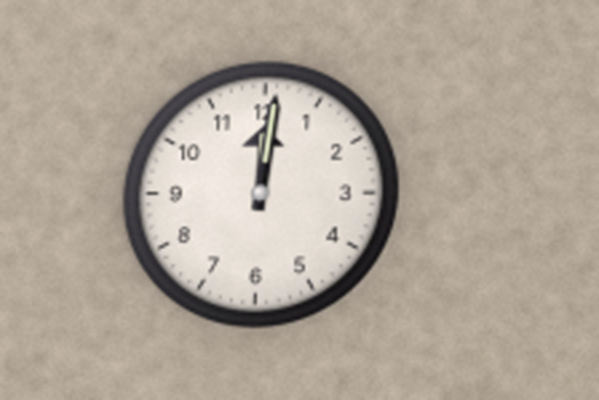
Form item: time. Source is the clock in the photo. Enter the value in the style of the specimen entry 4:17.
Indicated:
12:01
